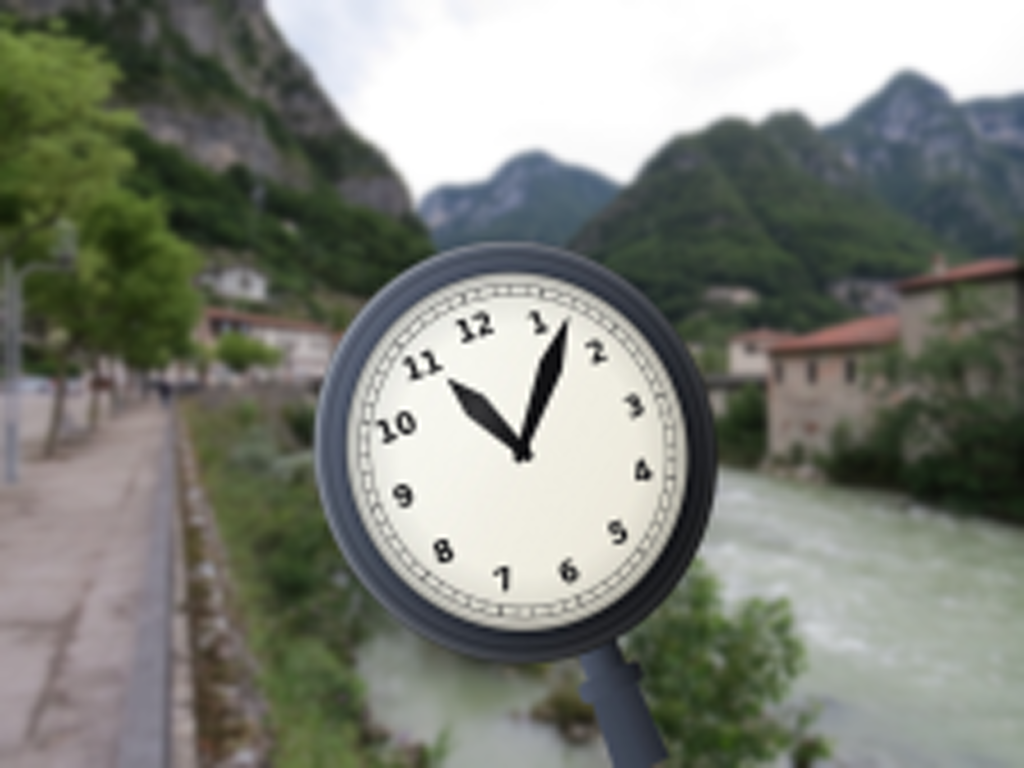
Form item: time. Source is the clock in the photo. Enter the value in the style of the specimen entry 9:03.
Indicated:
11:07
